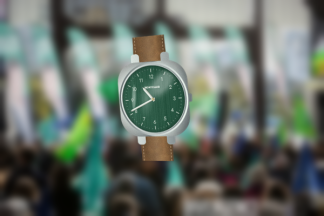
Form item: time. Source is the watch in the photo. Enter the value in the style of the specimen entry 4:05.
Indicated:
10:41
